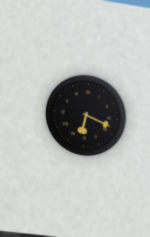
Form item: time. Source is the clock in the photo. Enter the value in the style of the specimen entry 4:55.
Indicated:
6:18
